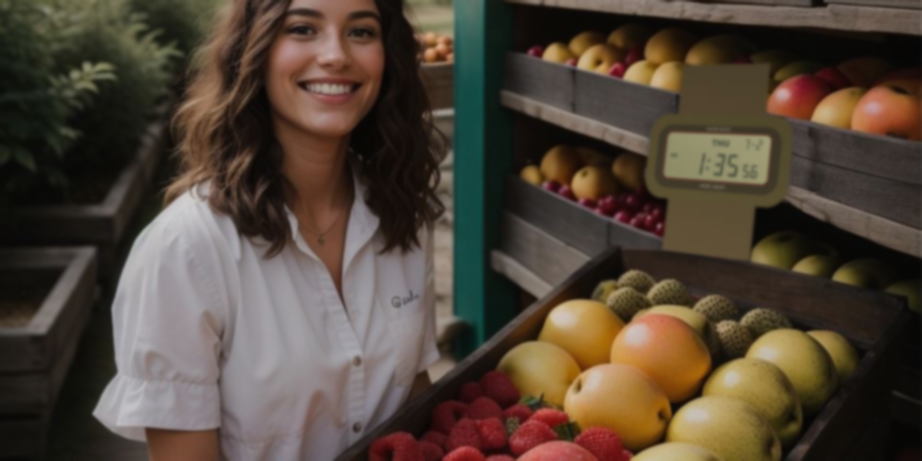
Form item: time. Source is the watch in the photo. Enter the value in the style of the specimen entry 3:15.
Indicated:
1:35
